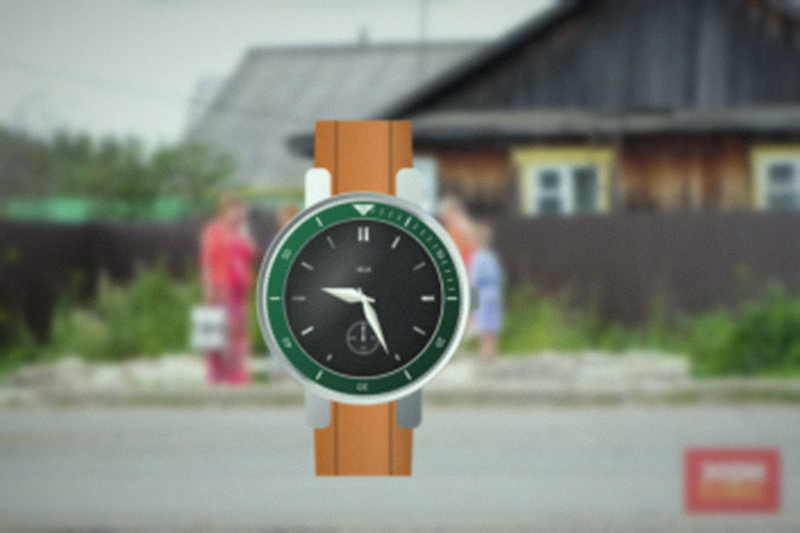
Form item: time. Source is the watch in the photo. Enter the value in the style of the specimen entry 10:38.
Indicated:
9:26
